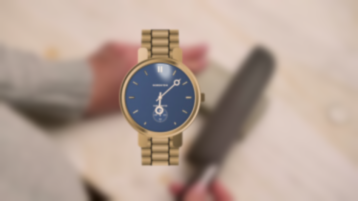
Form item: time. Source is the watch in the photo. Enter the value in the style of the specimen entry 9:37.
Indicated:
6:08
